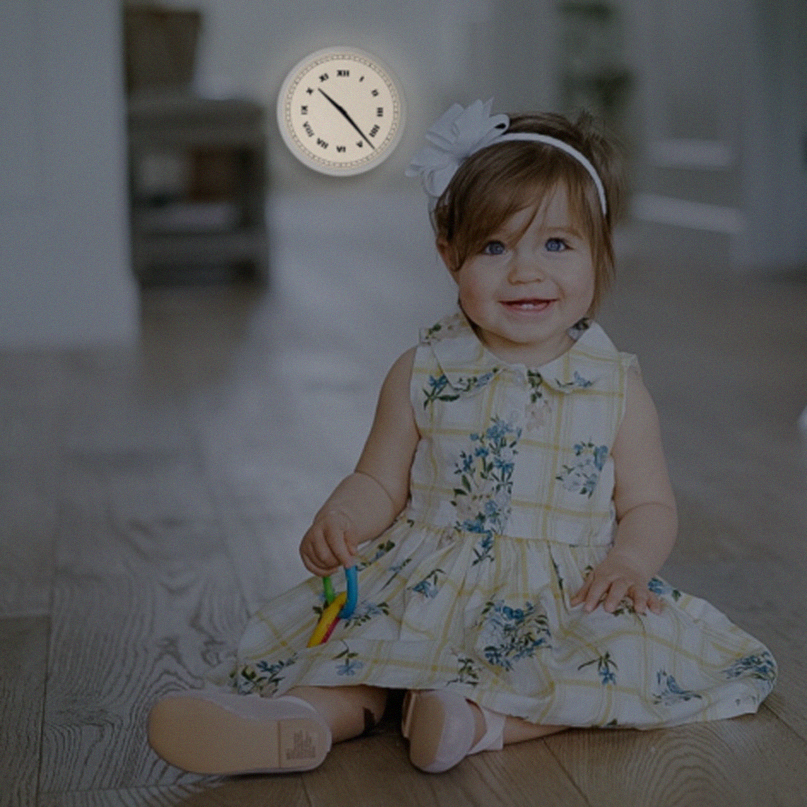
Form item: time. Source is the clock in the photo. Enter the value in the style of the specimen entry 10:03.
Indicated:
10:23
